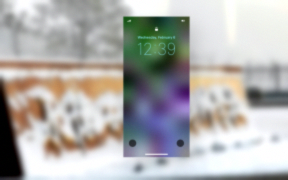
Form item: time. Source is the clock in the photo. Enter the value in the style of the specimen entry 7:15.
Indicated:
12:39
